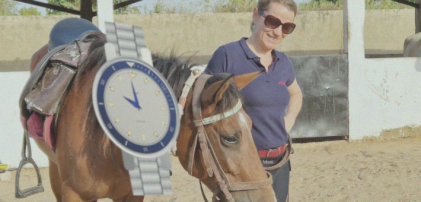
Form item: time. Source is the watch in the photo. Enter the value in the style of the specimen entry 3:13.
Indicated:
9:59
